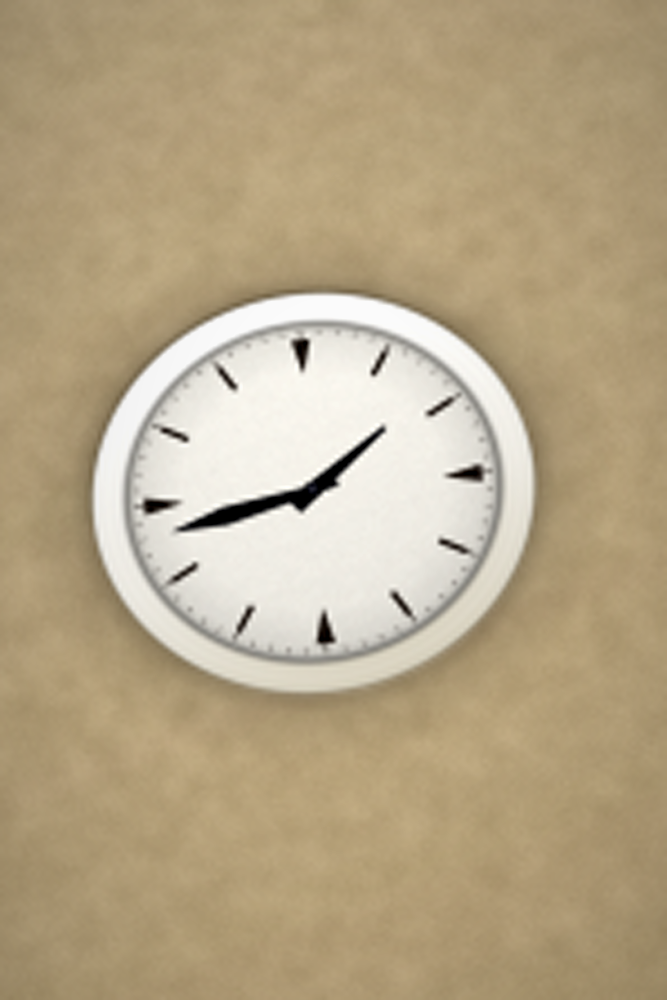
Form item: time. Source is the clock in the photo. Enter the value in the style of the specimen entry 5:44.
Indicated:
1:43
